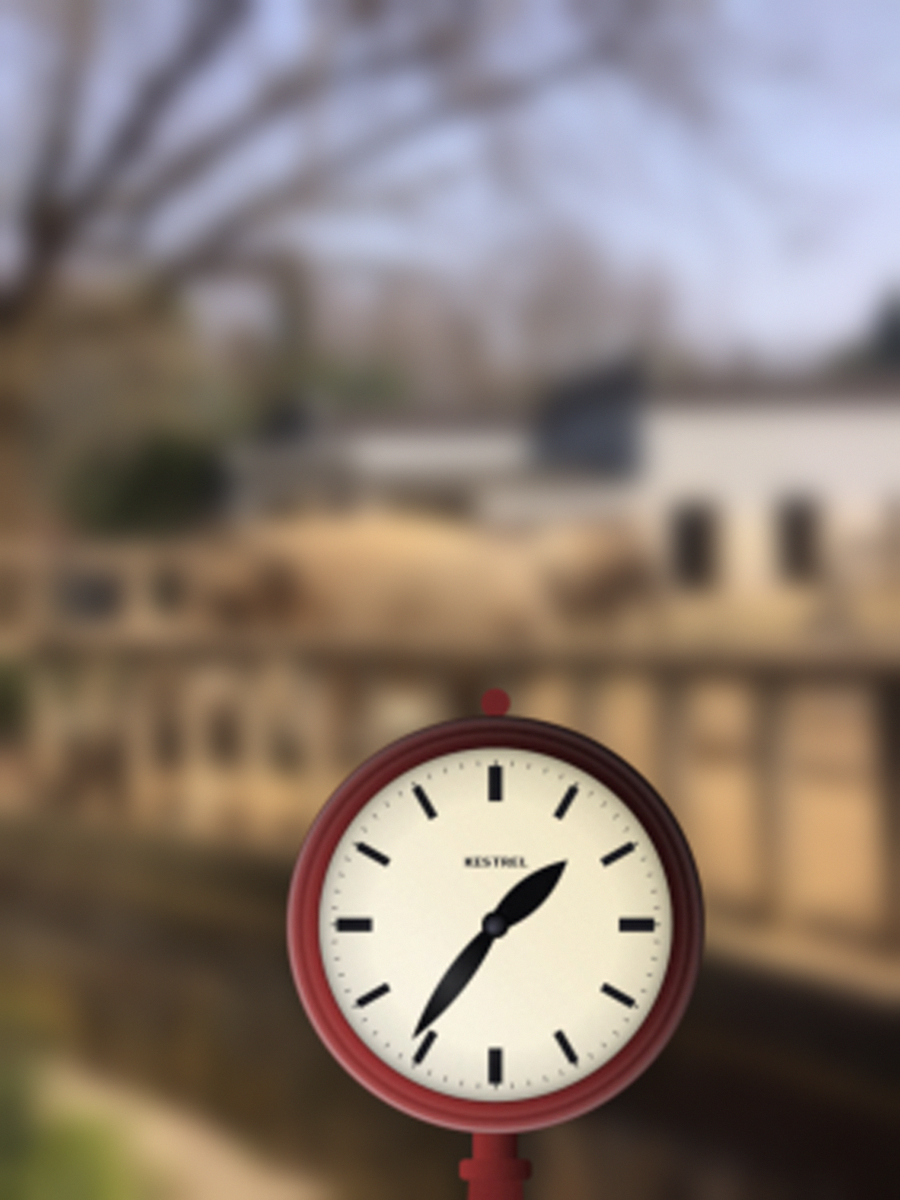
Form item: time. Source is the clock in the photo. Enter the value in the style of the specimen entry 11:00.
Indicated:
1:36
